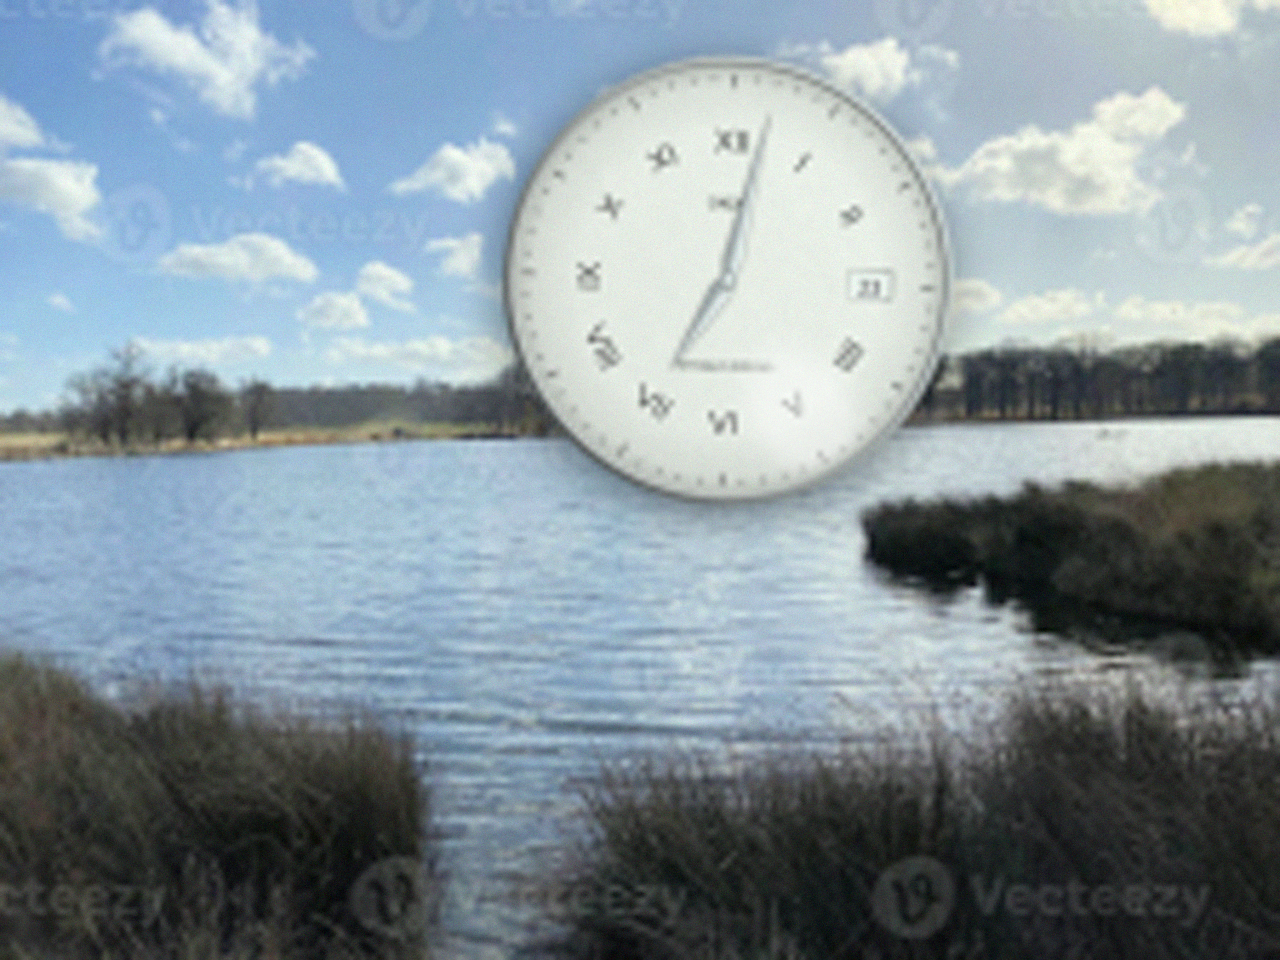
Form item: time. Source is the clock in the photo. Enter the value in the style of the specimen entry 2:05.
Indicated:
7:02
